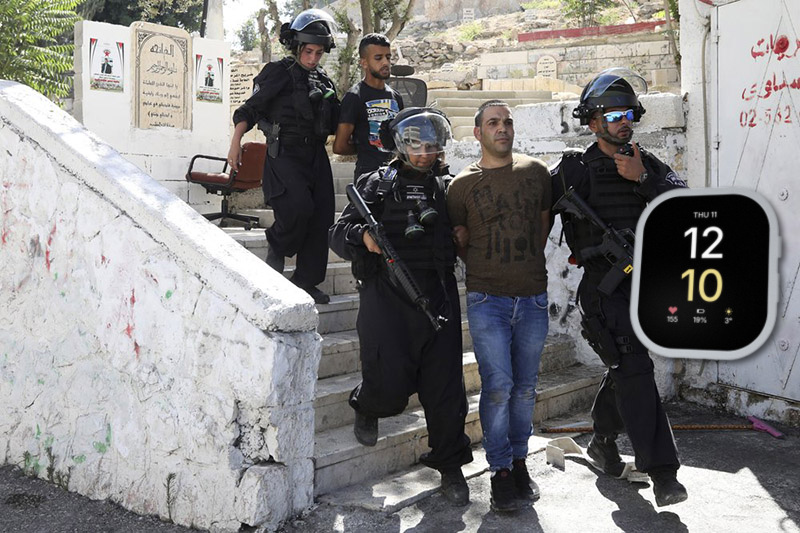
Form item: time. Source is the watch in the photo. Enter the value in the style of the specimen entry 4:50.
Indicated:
12:10
